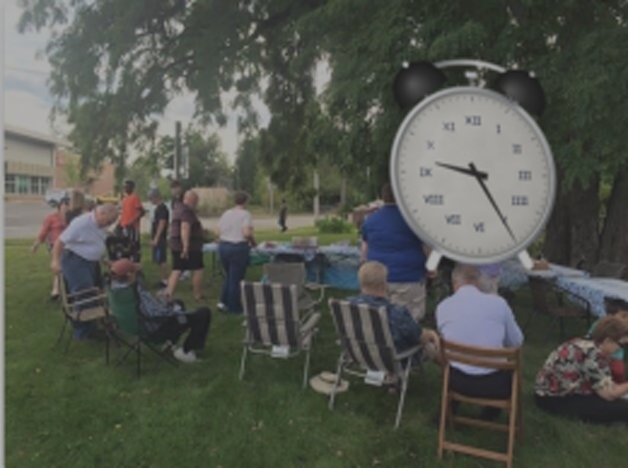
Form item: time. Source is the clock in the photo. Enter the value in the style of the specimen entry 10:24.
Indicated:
9:25
